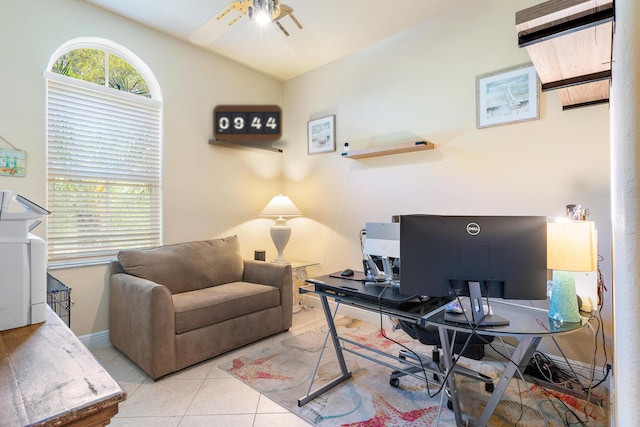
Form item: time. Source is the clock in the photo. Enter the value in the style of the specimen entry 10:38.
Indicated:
9:44
